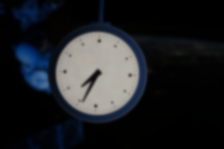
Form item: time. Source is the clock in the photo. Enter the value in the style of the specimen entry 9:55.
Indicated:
7:34
